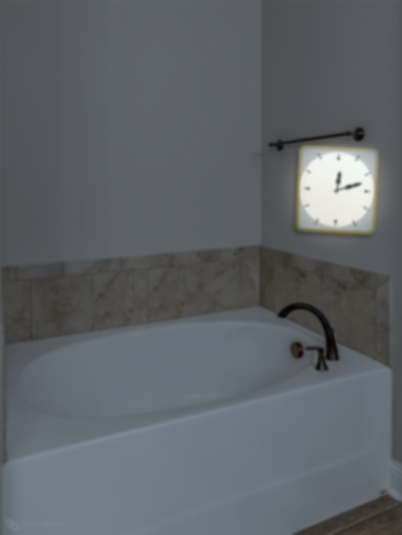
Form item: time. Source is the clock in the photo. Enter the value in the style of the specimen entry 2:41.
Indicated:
12:12
